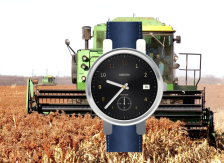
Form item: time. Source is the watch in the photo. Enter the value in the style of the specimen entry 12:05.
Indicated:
9:37
